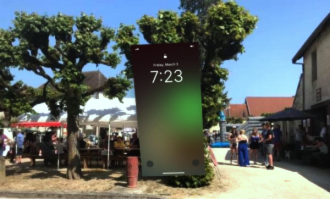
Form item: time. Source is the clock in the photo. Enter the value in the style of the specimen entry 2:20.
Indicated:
7:23
